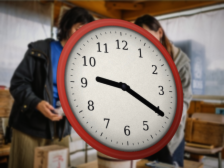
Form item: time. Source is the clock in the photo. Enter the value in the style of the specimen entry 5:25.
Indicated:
9:20
